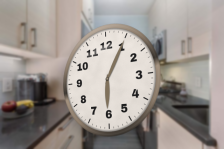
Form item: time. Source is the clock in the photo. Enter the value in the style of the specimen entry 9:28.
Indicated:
6:05
